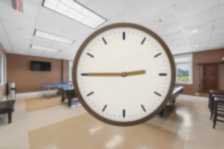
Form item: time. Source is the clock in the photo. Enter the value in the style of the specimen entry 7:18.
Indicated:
2:45
